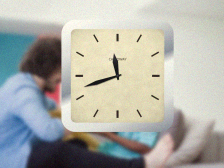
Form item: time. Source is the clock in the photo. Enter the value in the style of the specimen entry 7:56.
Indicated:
11:42
